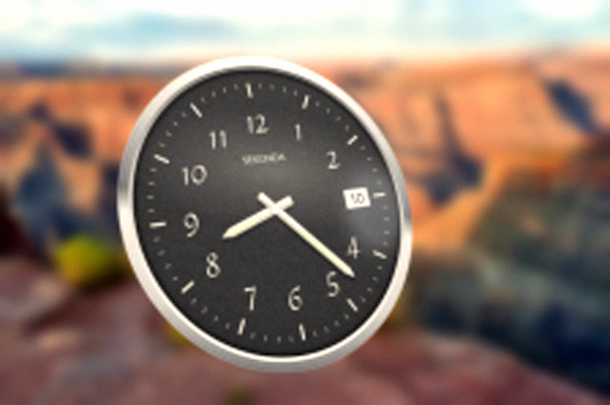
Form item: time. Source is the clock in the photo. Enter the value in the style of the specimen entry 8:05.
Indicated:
8:23
